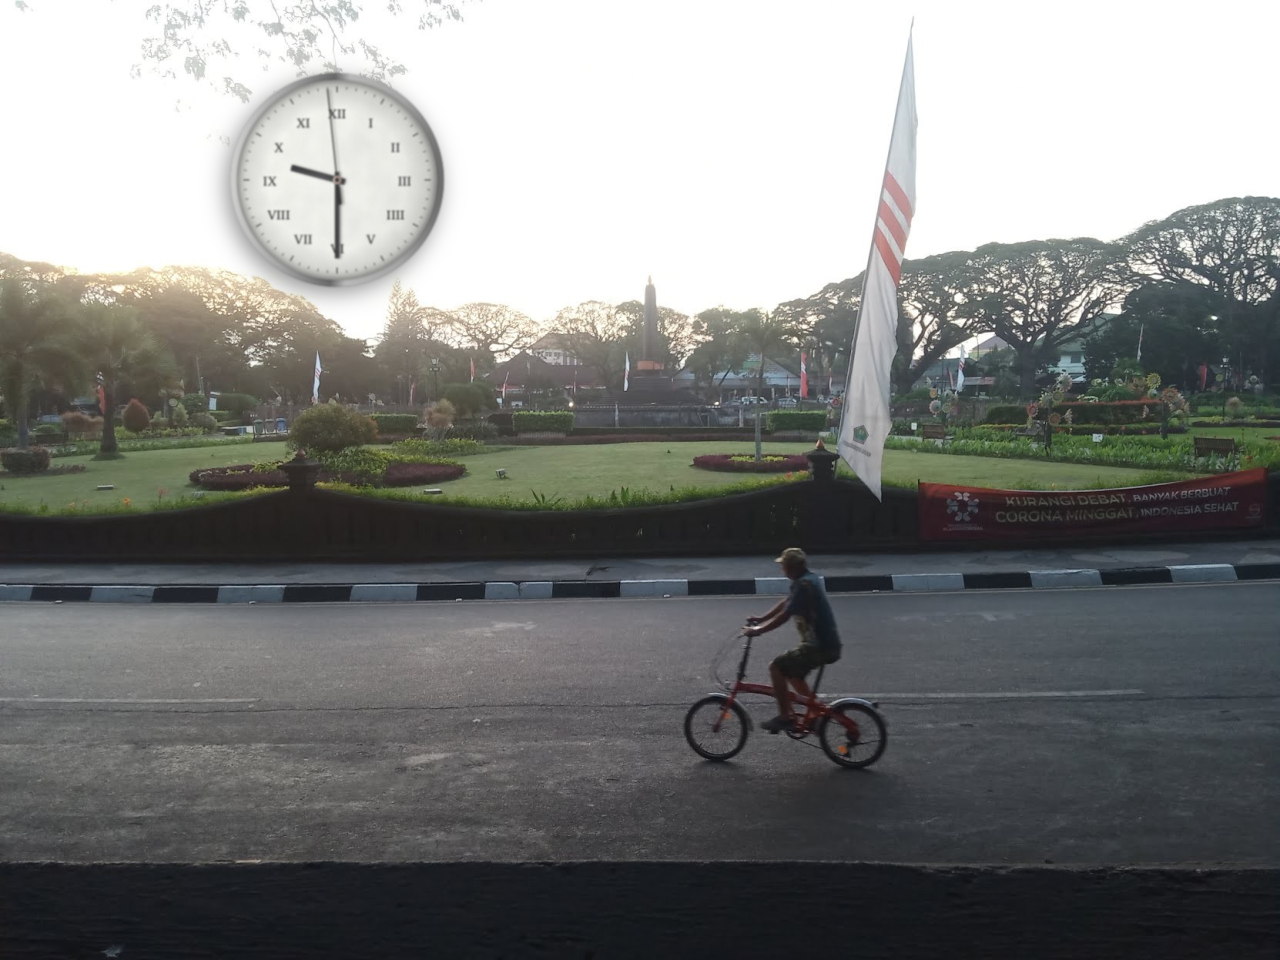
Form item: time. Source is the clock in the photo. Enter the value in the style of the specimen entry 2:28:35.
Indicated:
9:29:59
